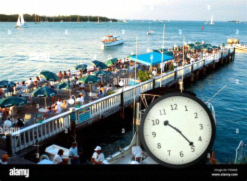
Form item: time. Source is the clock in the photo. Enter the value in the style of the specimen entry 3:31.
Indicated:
10:24
